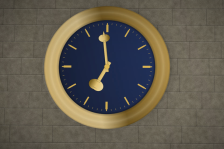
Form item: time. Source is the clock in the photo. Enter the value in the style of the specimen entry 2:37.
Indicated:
6:59
